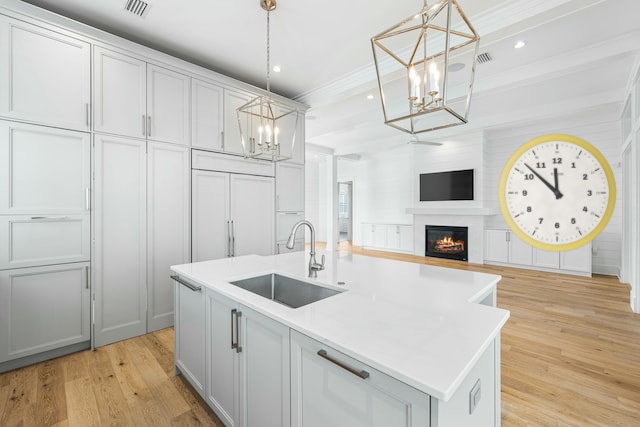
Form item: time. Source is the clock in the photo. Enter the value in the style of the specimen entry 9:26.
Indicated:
11:52
